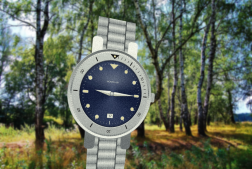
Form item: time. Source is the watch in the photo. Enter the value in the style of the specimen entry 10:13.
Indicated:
9:15
